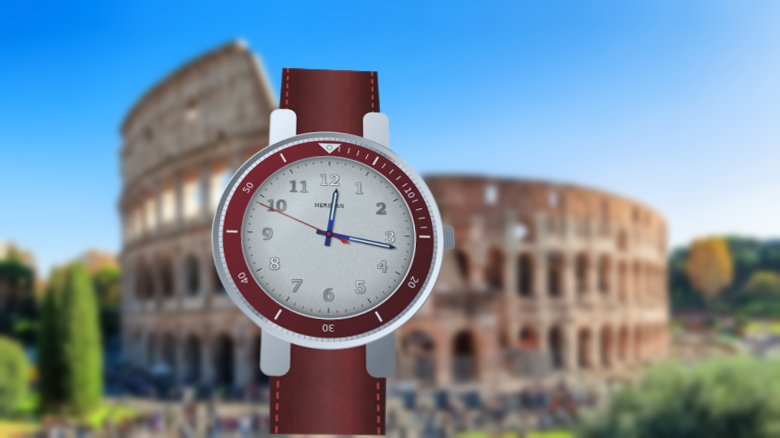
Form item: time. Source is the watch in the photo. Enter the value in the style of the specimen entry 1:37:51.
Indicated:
12:16:49
